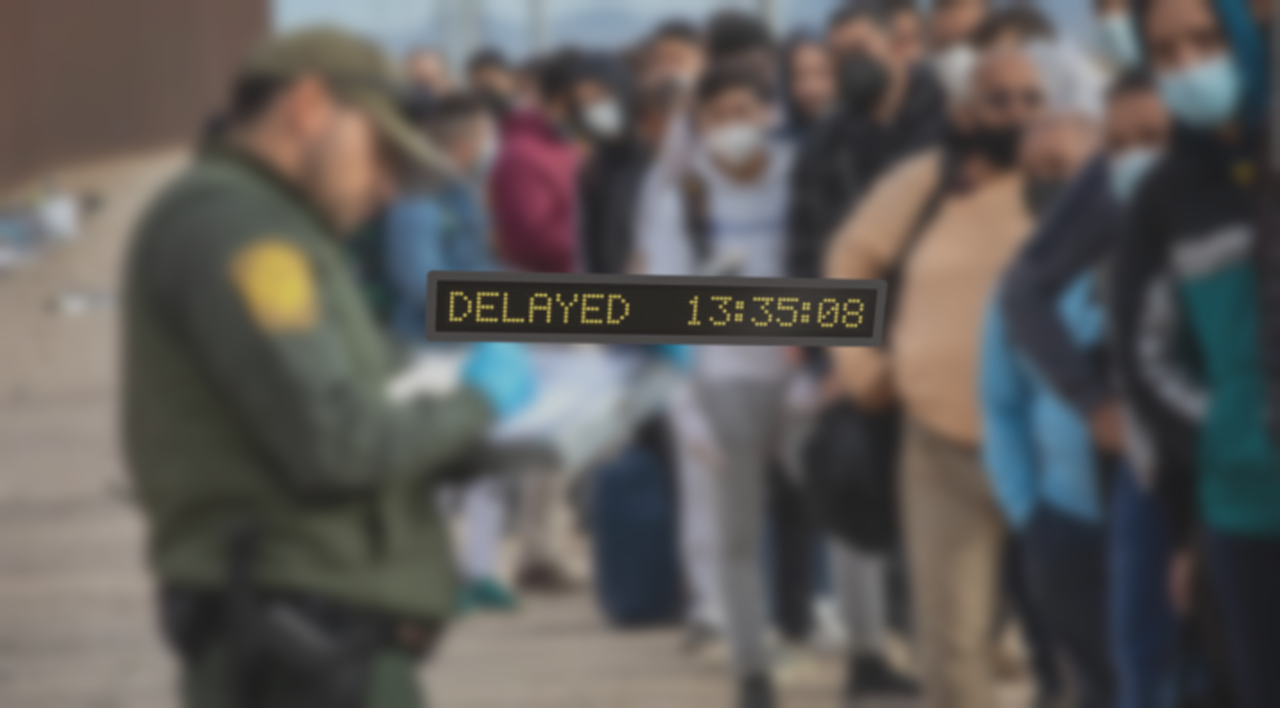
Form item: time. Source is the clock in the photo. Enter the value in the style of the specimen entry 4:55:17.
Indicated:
13:35:08
